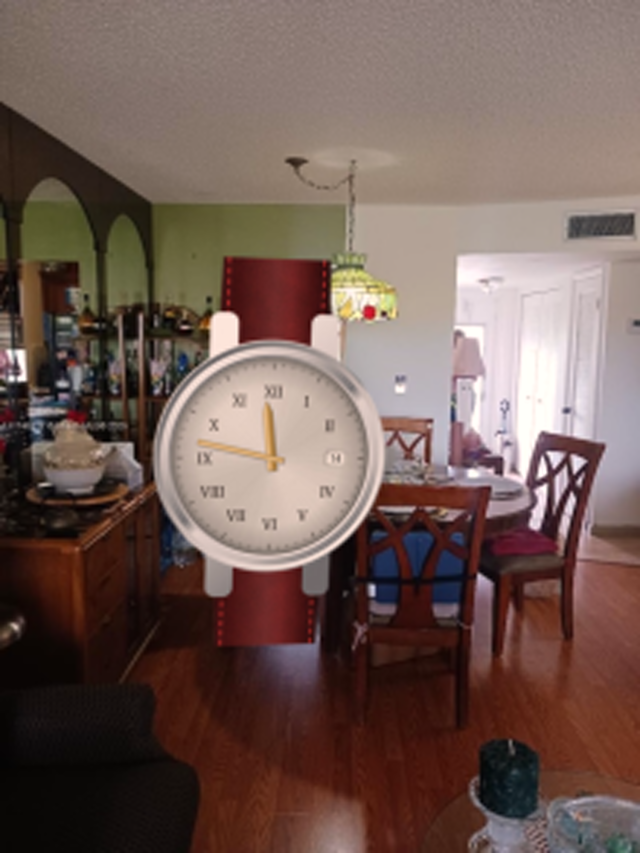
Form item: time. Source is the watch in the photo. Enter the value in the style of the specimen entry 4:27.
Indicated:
11:47
